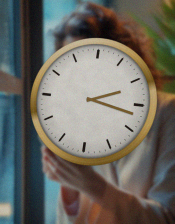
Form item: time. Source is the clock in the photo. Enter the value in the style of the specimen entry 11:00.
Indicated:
2:17
